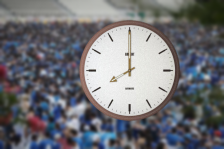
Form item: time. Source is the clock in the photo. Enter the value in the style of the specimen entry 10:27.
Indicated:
8:00
